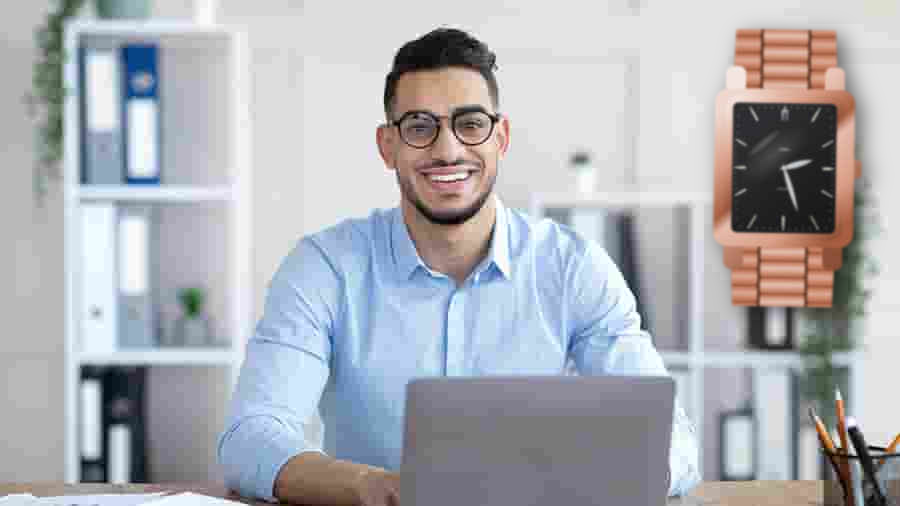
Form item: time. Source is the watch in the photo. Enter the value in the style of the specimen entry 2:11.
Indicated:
2:27
